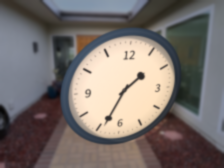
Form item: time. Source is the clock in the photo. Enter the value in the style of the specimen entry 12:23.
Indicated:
1:34
